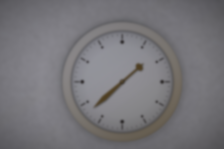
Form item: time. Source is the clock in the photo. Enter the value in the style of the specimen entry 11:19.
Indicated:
1:38
